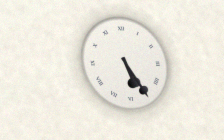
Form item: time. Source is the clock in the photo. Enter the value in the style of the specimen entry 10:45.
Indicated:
5:25
